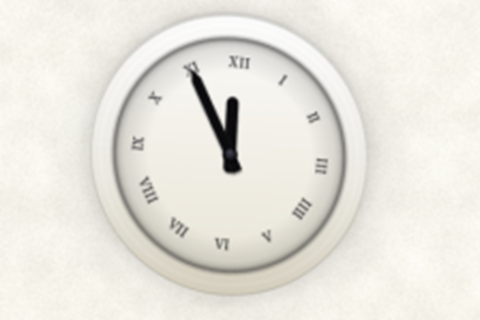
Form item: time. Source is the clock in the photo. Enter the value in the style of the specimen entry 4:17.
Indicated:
11:55
